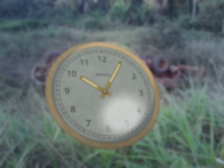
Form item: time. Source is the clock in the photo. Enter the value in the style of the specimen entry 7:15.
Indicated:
10:05
